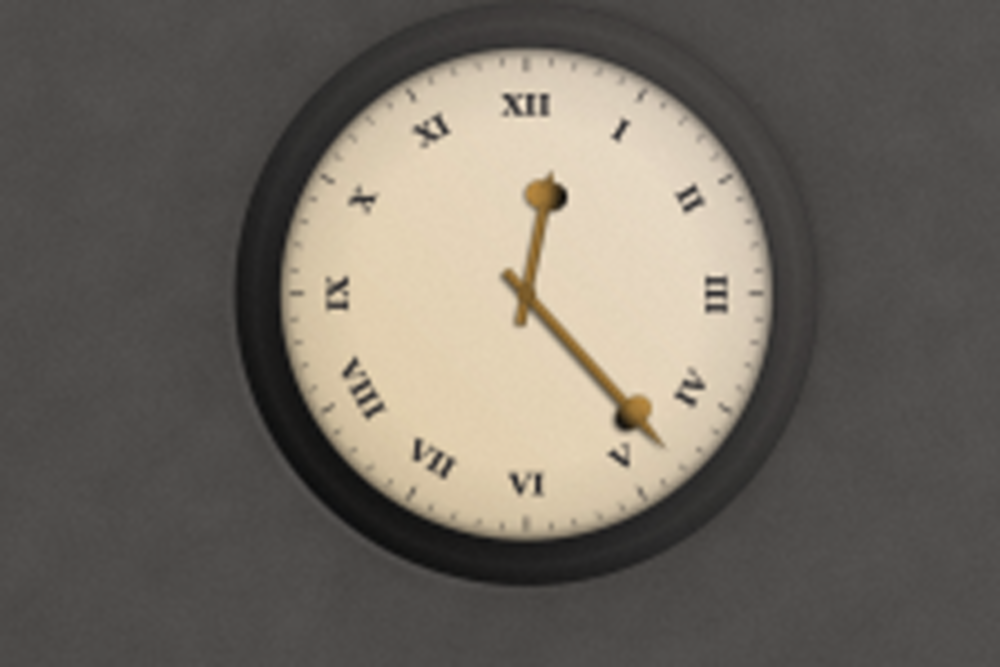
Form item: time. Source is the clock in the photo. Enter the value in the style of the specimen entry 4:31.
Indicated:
12:23
